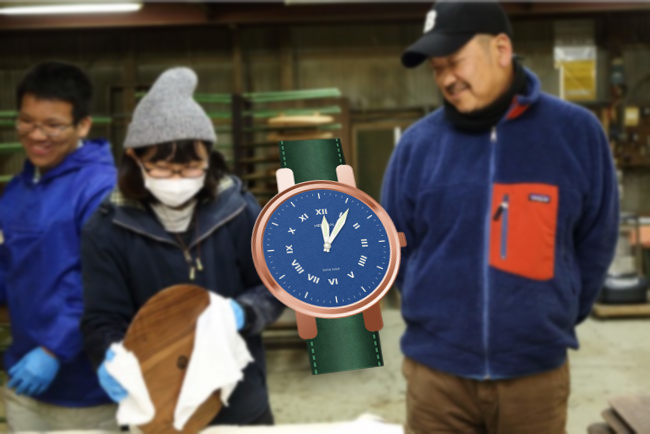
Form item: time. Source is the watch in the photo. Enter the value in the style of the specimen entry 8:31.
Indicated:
12:06
